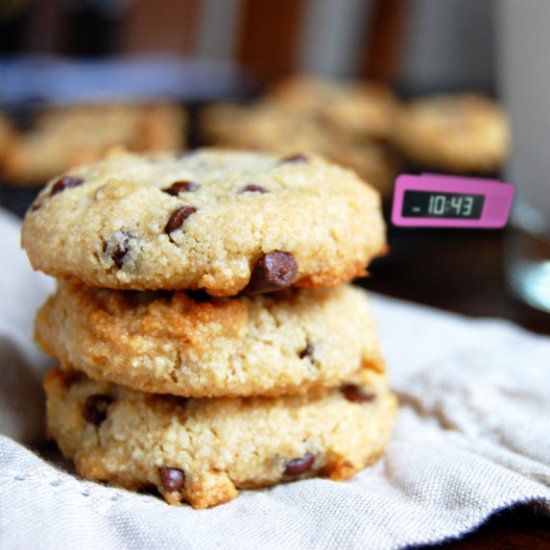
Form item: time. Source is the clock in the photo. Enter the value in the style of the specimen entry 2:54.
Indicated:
10:43
